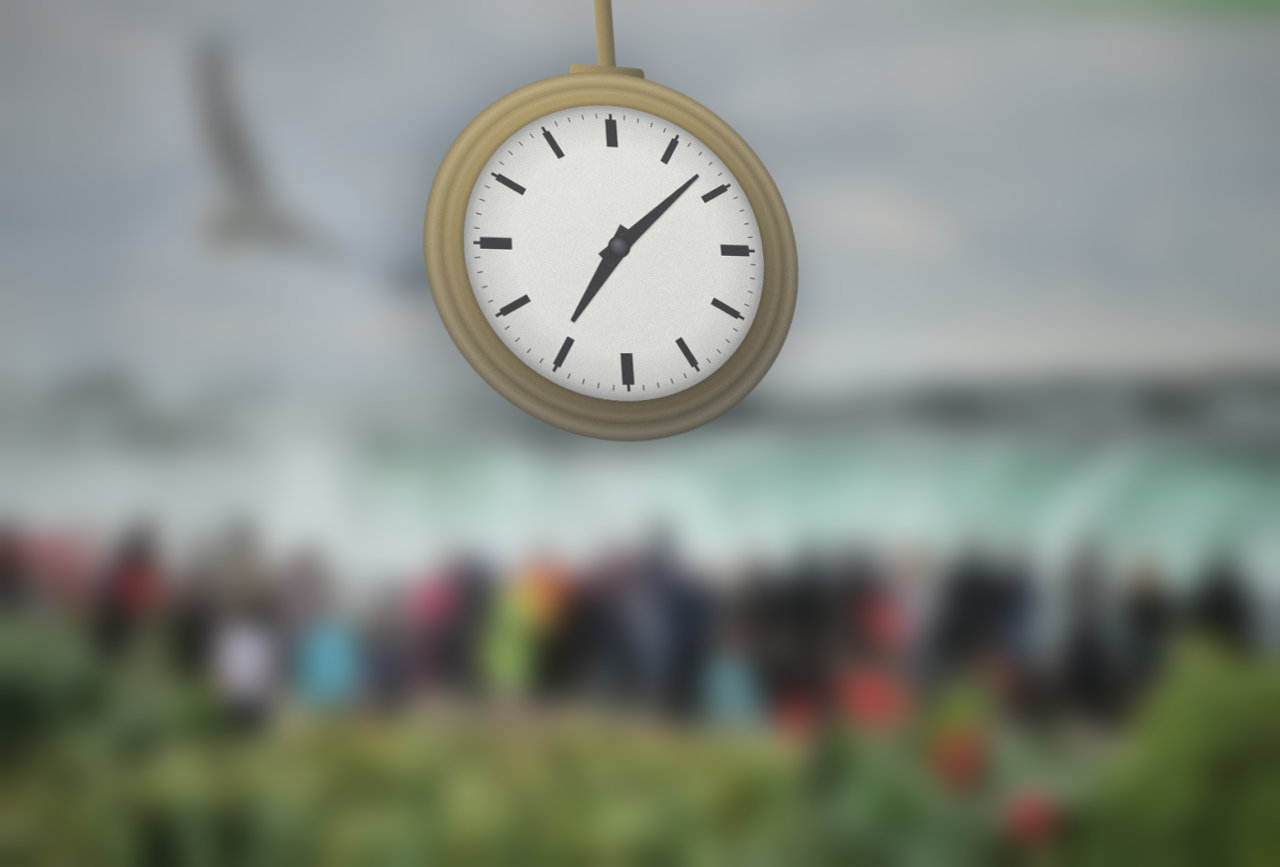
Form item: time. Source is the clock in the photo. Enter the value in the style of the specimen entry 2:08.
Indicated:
7:08
